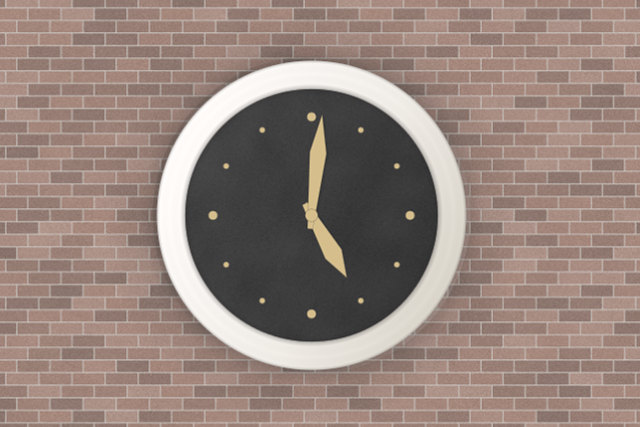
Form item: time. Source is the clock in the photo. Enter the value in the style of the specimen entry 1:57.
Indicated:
5:01
